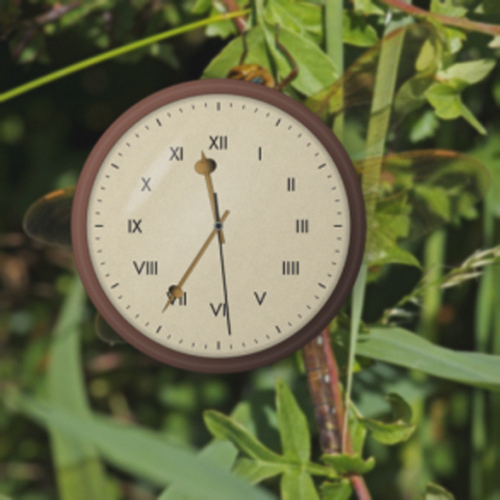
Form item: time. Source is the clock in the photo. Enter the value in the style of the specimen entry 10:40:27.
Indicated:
11:35:29
